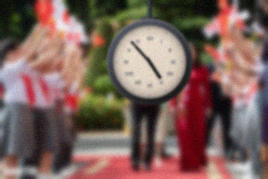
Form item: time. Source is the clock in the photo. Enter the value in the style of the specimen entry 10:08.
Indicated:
4:53
